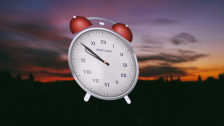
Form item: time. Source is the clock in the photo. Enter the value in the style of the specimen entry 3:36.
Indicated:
9:51
